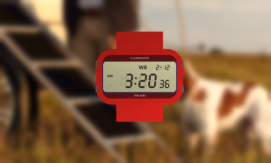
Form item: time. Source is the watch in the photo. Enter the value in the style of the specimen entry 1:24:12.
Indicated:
3:20:36
